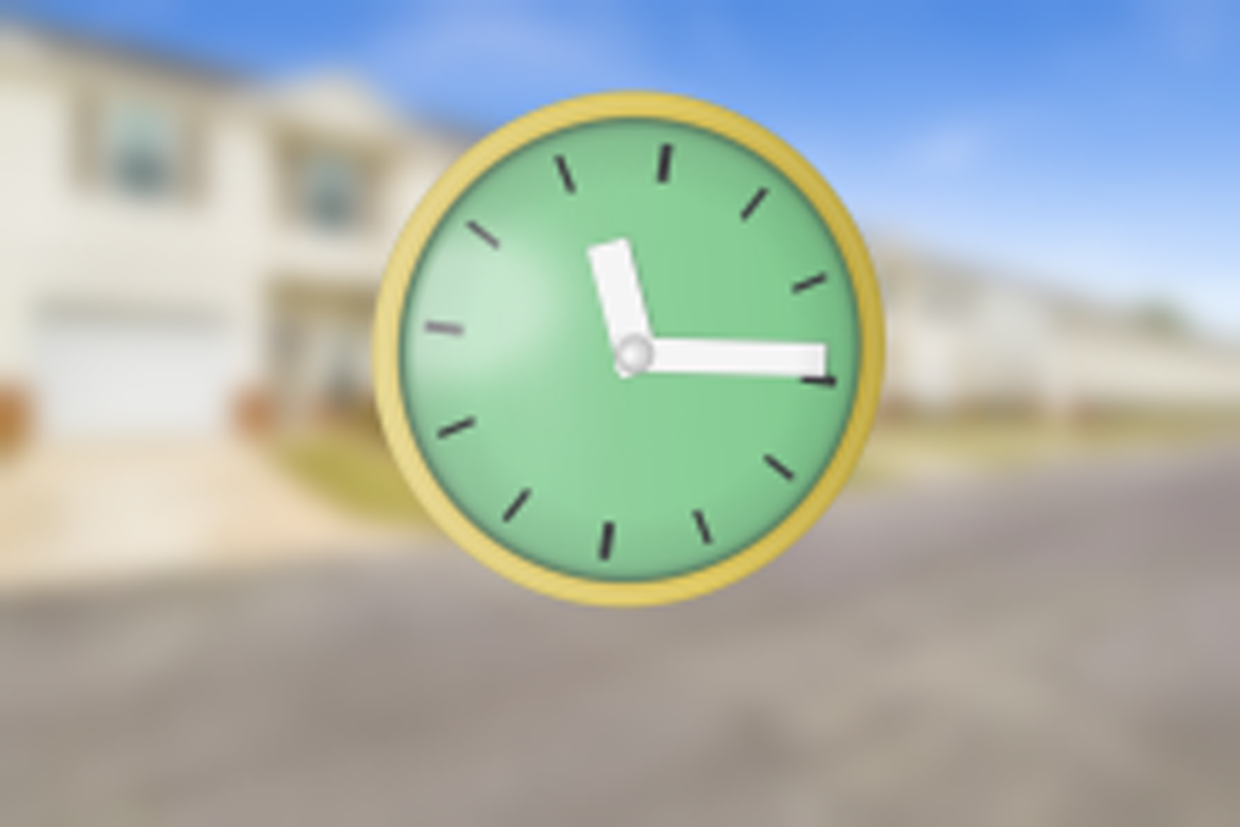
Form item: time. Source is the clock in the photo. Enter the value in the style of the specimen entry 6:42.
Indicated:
11:14
